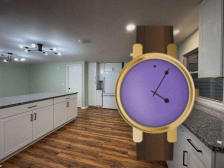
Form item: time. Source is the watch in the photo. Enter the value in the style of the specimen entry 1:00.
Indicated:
4:05
